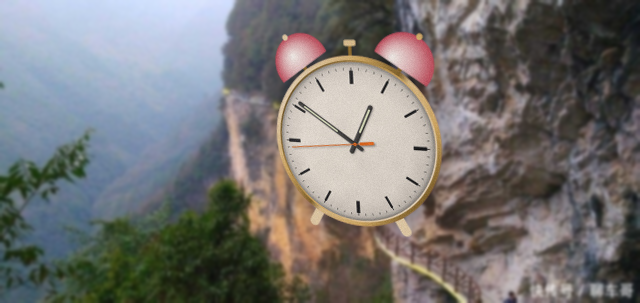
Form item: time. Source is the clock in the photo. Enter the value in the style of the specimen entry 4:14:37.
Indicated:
12:50:44
